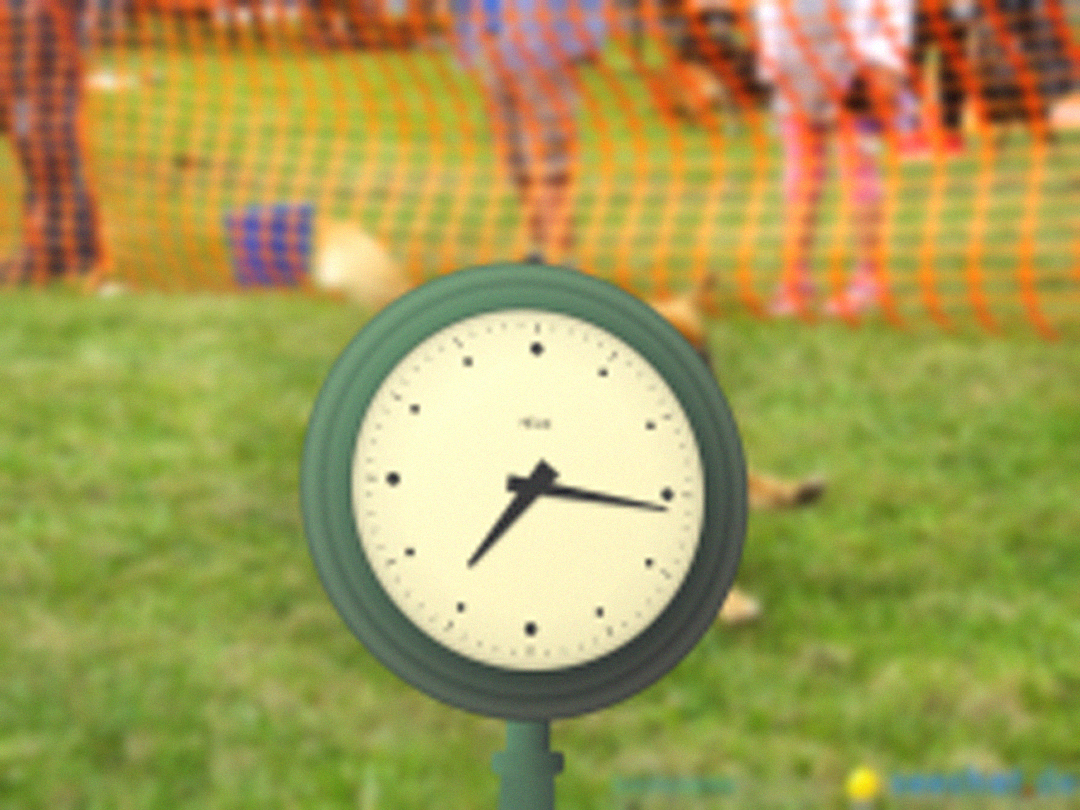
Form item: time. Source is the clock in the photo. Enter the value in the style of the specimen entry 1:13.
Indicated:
7:16
